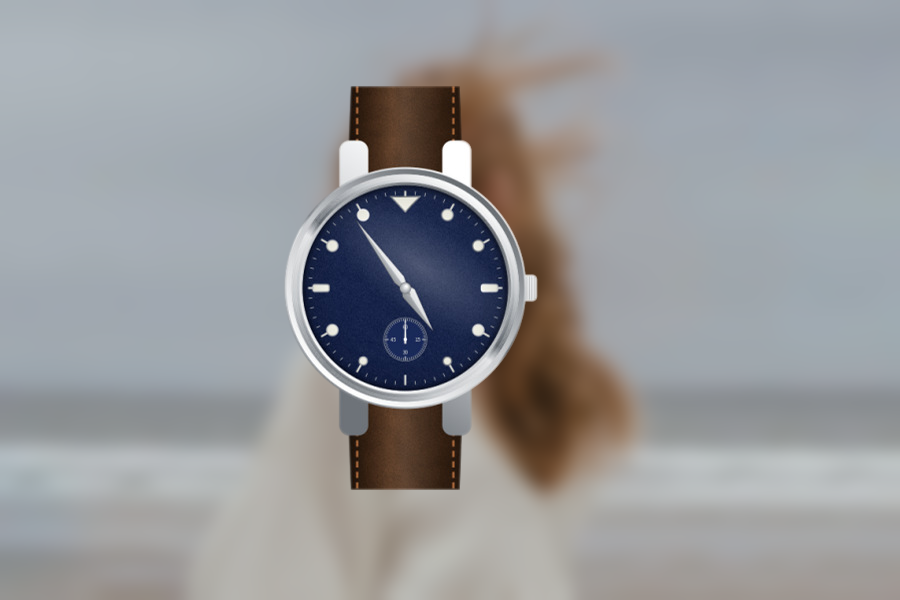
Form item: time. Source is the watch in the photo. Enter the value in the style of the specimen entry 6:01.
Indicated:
4:54
